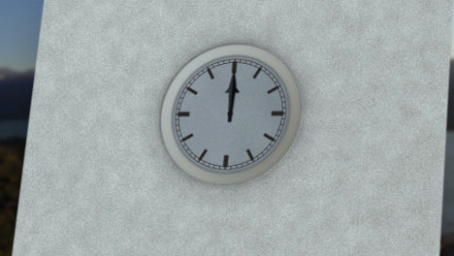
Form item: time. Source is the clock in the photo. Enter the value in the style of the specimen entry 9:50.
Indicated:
12:00
